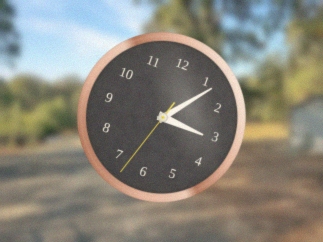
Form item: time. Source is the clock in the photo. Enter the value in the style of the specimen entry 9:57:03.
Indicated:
3:06:33
